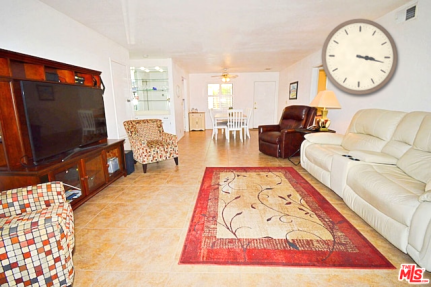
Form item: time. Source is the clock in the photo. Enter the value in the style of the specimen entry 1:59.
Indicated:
3:17
